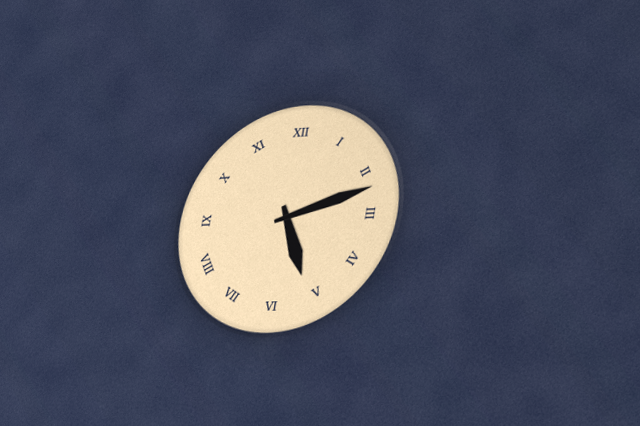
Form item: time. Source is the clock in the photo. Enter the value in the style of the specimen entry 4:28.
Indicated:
5:12
